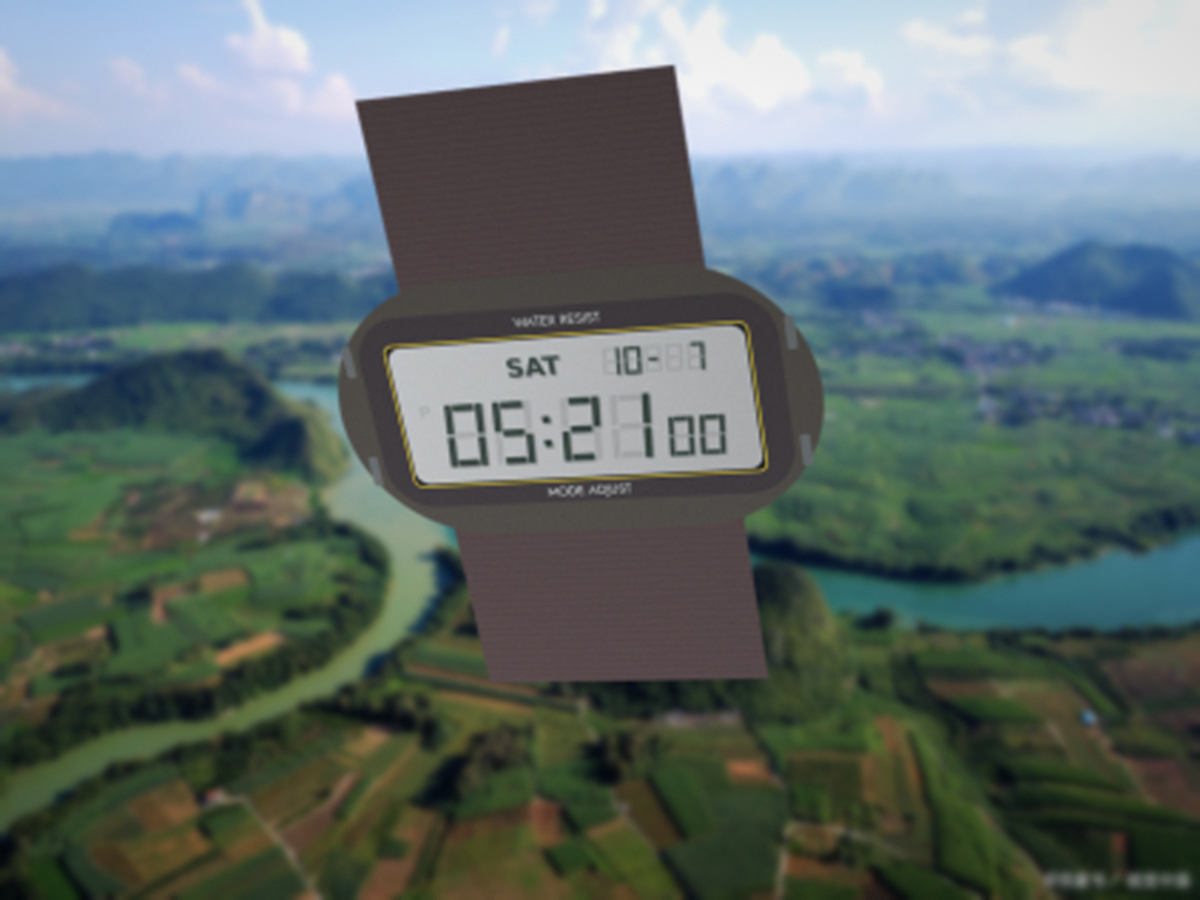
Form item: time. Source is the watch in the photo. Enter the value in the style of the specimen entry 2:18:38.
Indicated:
5:21:00
